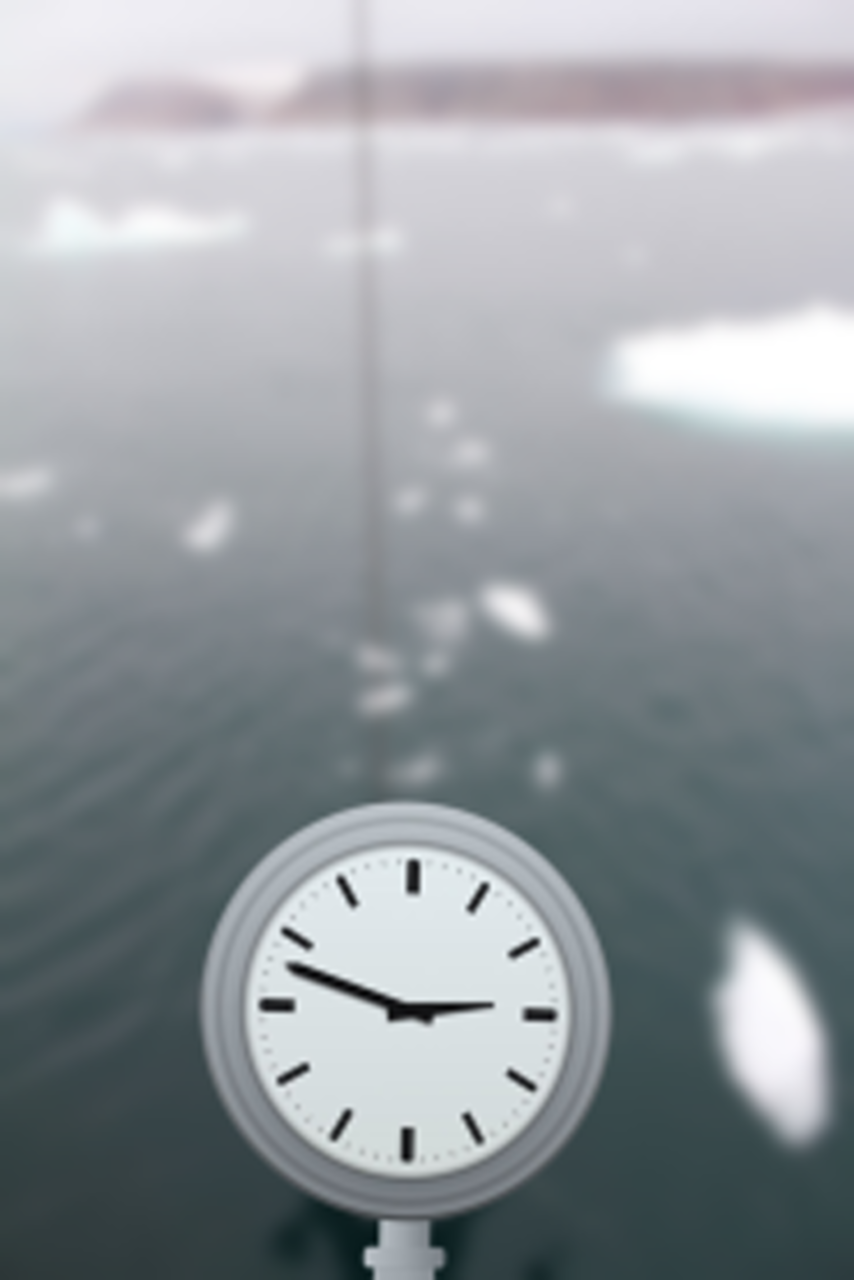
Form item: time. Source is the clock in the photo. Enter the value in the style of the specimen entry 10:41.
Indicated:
2:48
